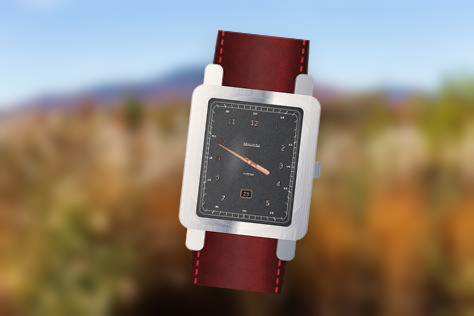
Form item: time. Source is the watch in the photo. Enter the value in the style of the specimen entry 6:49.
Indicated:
3:49
